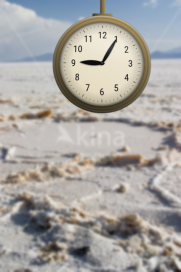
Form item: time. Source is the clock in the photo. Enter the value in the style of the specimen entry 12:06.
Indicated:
9:05
